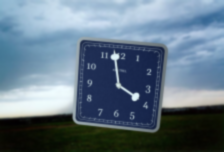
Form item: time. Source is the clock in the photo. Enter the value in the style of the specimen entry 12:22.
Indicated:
3:58
